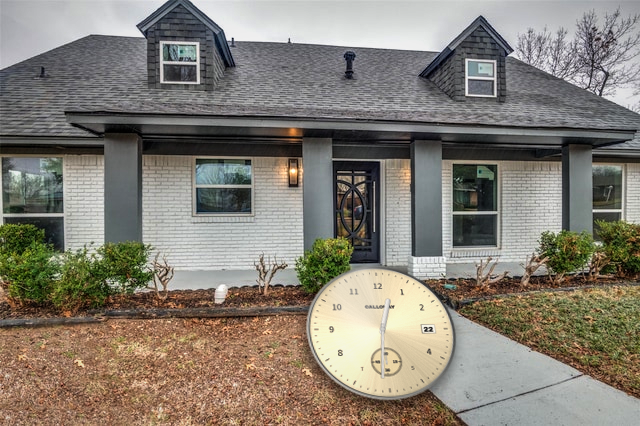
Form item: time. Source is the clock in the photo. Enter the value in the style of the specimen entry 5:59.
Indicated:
12:31
